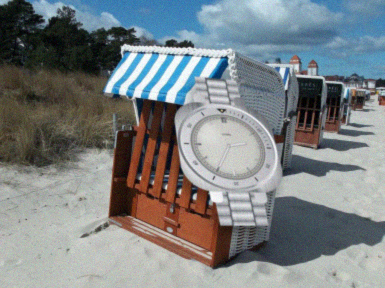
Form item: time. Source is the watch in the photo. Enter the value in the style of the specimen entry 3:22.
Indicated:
2:35
